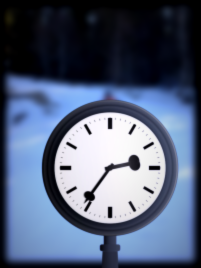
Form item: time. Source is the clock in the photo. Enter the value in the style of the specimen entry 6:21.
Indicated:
2:36
